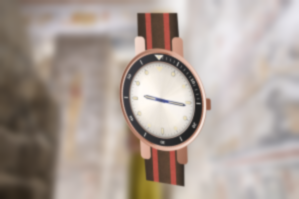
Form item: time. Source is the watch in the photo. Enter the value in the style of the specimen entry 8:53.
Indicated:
9:16
